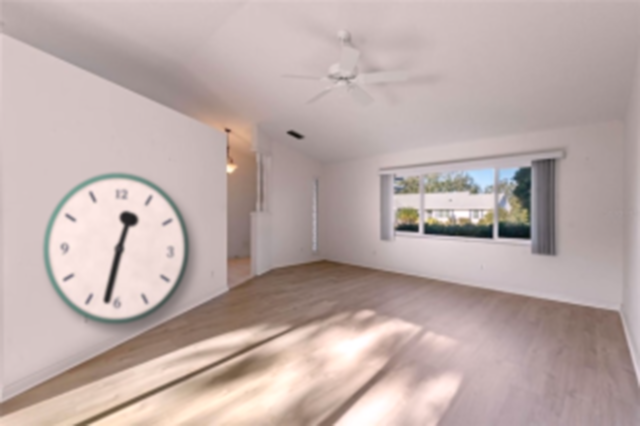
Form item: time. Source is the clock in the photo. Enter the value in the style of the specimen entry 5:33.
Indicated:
12:32
